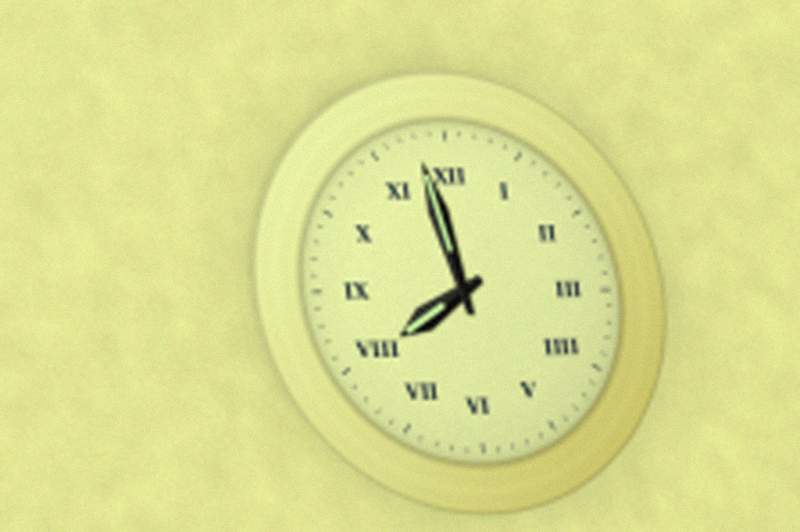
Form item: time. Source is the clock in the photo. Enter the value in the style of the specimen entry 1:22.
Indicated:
7:58
